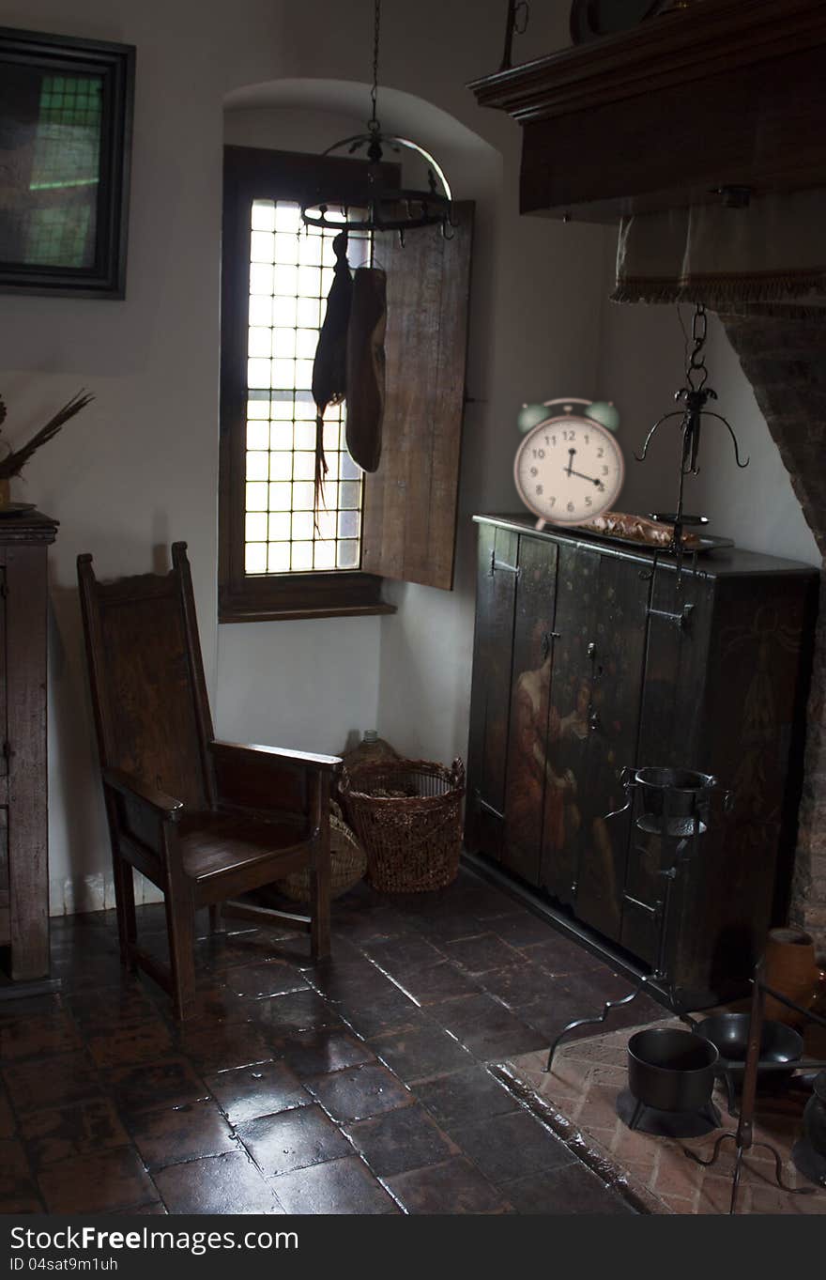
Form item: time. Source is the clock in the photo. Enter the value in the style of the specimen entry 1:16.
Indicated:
12:19
